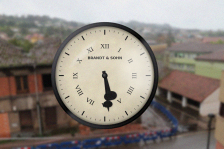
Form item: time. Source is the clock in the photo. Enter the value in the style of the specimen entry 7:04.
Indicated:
5:29
